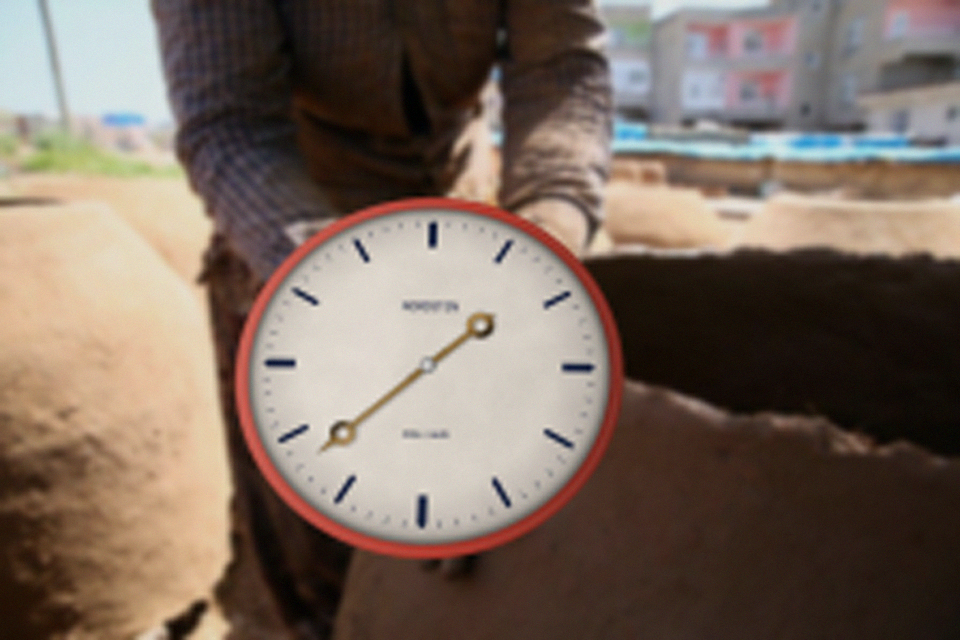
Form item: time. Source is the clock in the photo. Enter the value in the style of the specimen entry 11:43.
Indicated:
1:38
